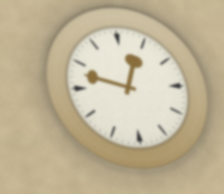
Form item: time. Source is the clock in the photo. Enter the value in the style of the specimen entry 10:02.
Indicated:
12:48
